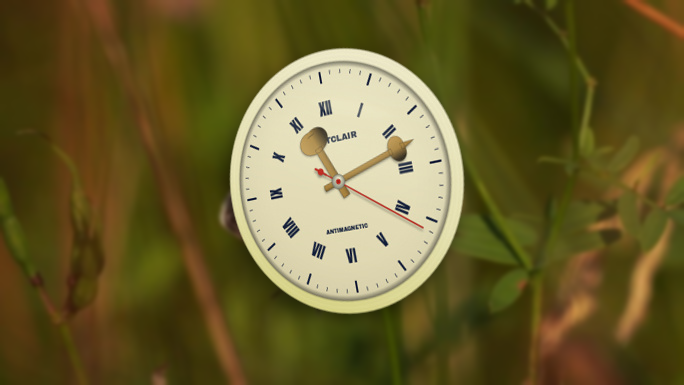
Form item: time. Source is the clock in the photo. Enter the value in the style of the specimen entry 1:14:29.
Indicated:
11:12:21
